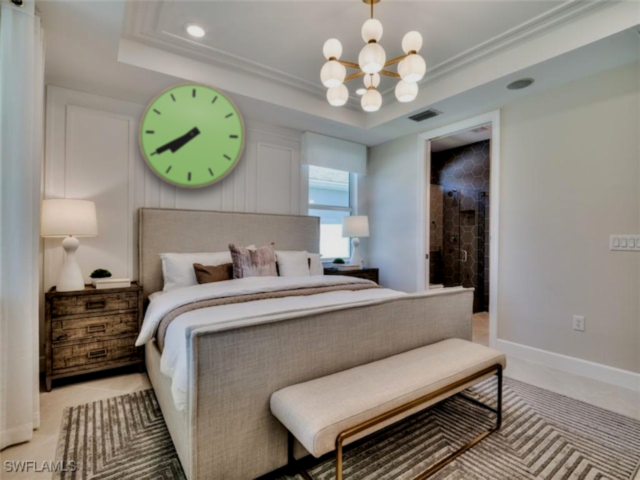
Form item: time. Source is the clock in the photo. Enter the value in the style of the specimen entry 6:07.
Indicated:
7:40
